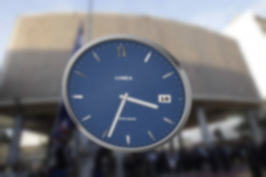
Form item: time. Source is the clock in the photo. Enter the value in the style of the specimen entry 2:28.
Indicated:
3:34
